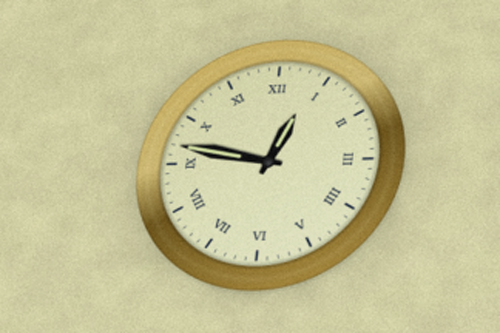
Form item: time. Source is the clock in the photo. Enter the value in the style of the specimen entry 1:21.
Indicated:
12:47
